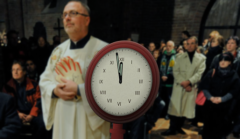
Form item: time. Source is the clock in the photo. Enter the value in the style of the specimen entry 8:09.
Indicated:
11:58
